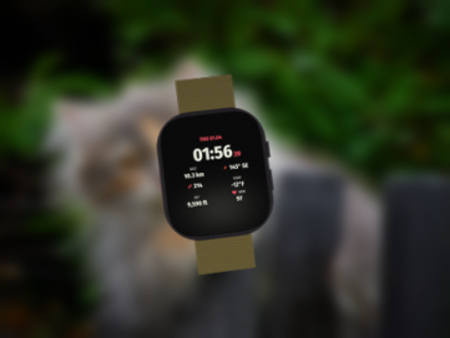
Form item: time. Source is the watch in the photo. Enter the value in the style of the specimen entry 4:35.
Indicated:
1:56
